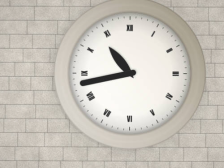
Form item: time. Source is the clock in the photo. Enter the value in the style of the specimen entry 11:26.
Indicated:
10:43
